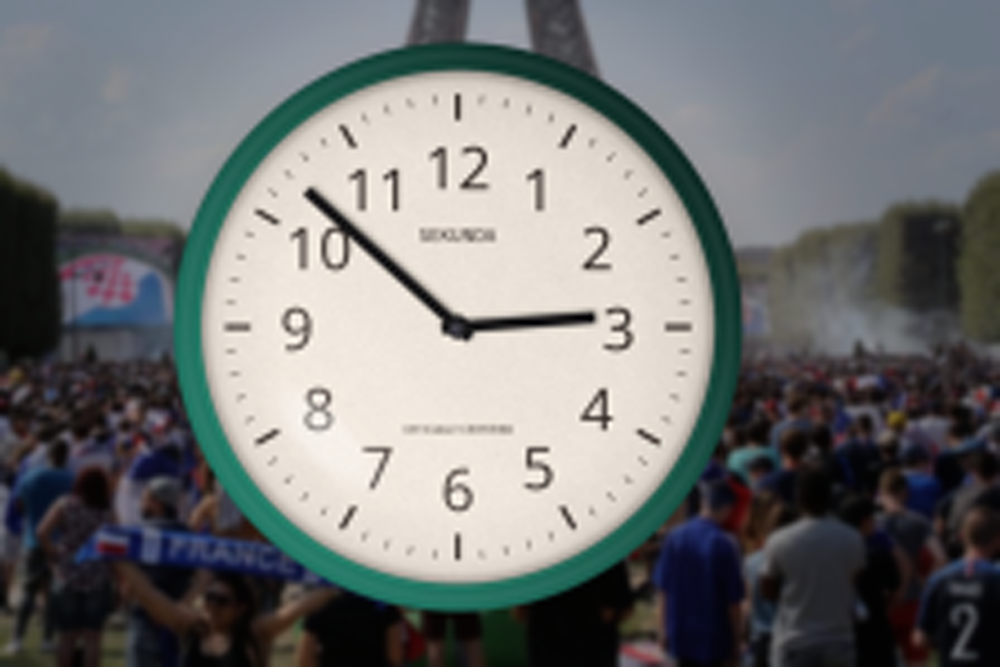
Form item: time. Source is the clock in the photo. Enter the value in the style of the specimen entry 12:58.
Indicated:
2:52
